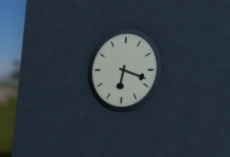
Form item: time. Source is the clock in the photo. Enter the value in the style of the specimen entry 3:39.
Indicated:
6:18
